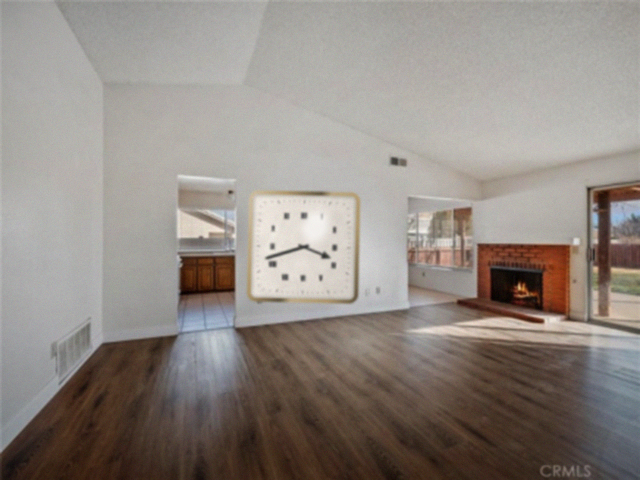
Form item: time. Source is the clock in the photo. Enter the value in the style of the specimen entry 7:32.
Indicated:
3:42
